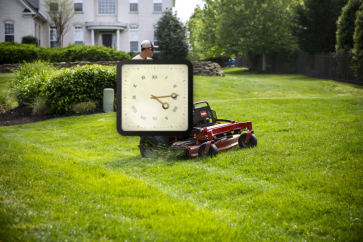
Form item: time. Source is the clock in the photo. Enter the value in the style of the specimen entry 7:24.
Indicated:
4:14
